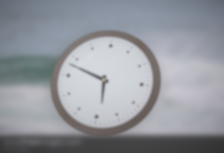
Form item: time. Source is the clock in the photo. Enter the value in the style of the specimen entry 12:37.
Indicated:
5:48
